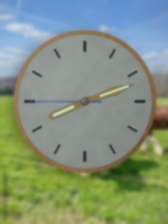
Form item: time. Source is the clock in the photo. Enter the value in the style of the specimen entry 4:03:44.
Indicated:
8:11:45
